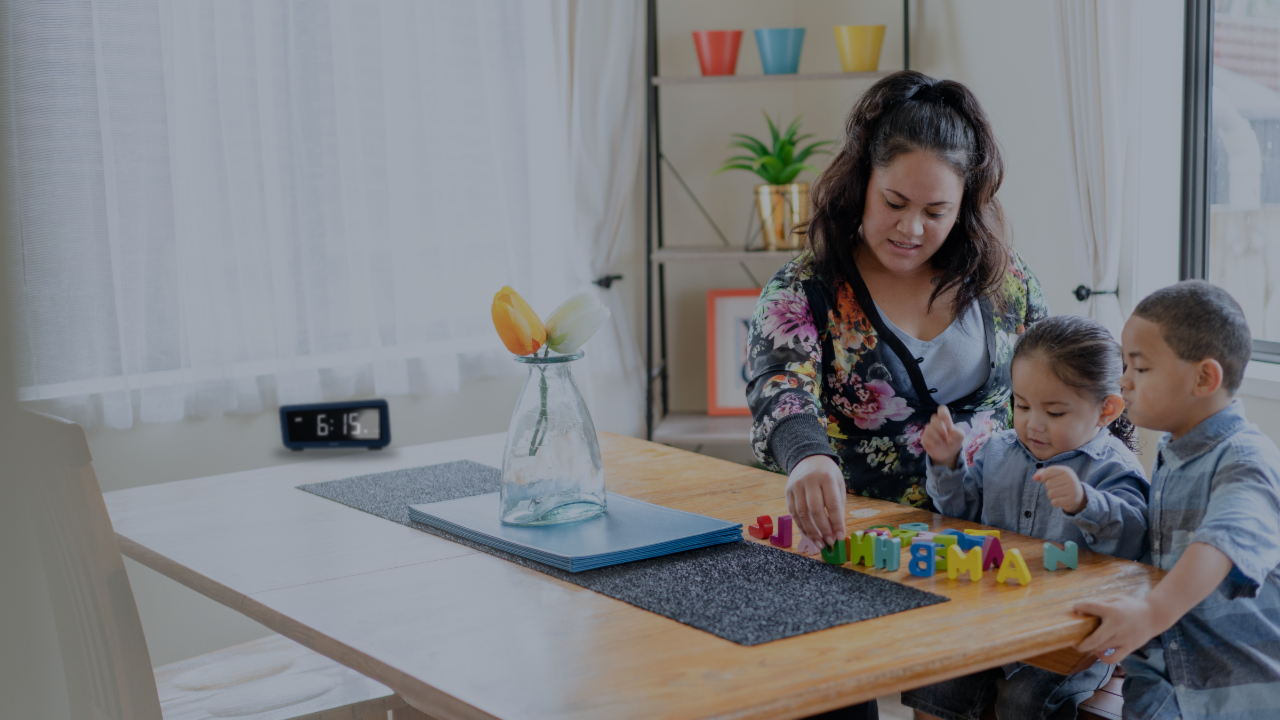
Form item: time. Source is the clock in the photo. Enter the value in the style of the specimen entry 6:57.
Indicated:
6:15
